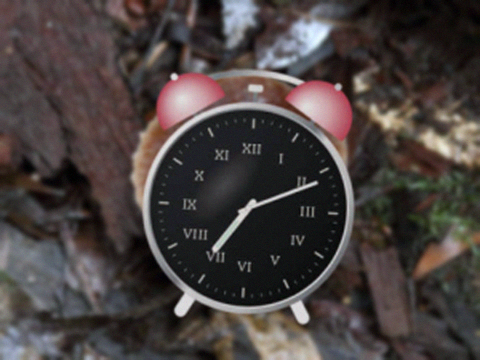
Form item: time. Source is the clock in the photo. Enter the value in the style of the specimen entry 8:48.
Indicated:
7:11
